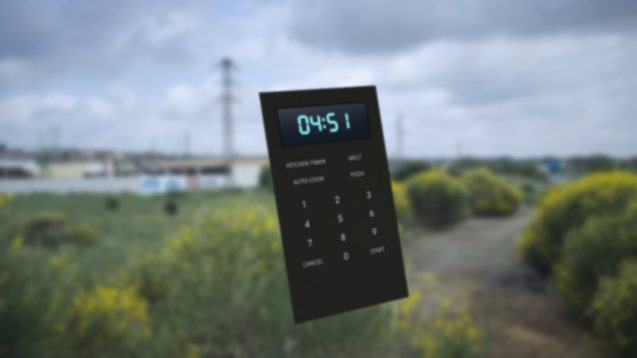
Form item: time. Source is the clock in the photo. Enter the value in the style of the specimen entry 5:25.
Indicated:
4:51
